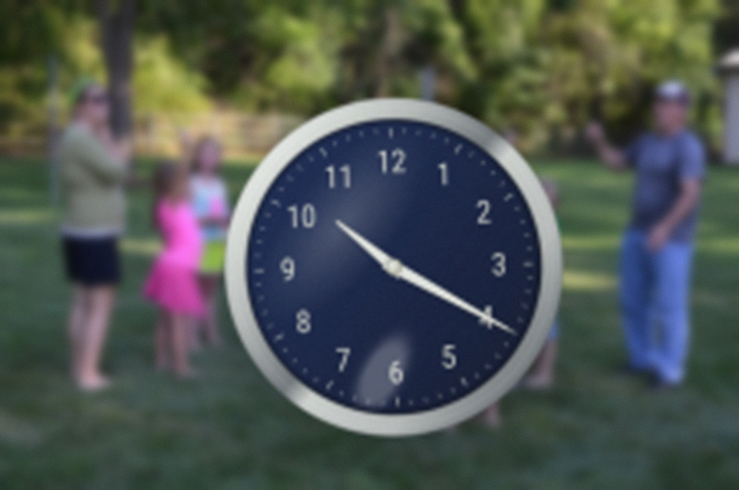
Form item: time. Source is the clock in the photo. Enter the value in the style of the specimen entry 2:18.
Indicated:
10:20
